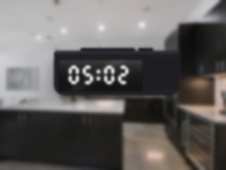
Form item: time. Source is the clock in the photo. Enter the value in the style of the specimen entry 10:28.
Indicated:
5:02
